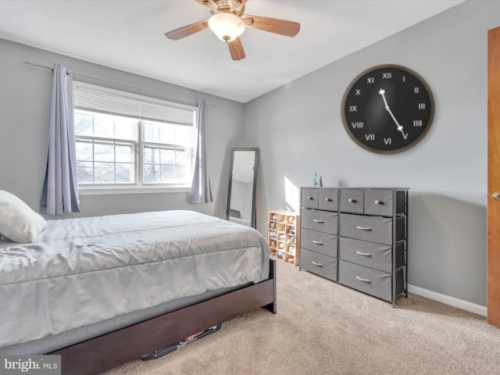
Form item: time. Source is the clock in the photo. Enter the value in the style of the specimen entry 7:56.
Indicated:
11:25
